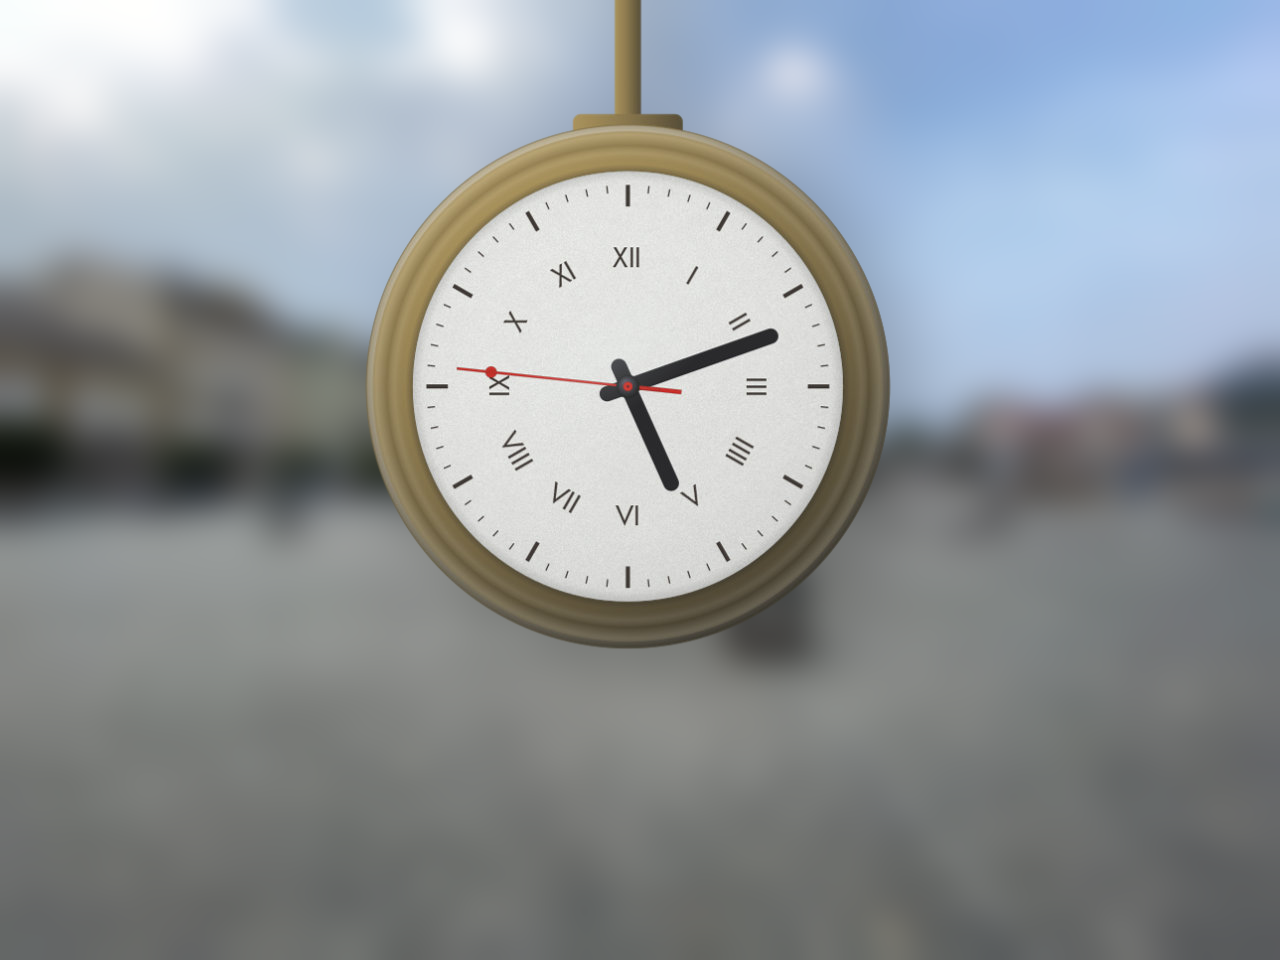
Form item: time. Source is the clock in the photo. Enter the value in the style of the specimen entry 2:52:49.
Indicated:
5:11:46
